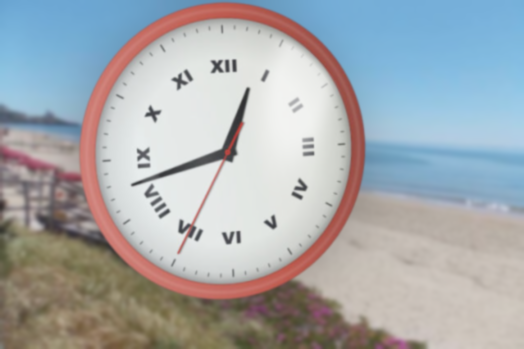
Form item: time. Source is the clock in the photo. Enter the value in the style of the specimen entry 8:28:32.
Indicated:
12:42:35
